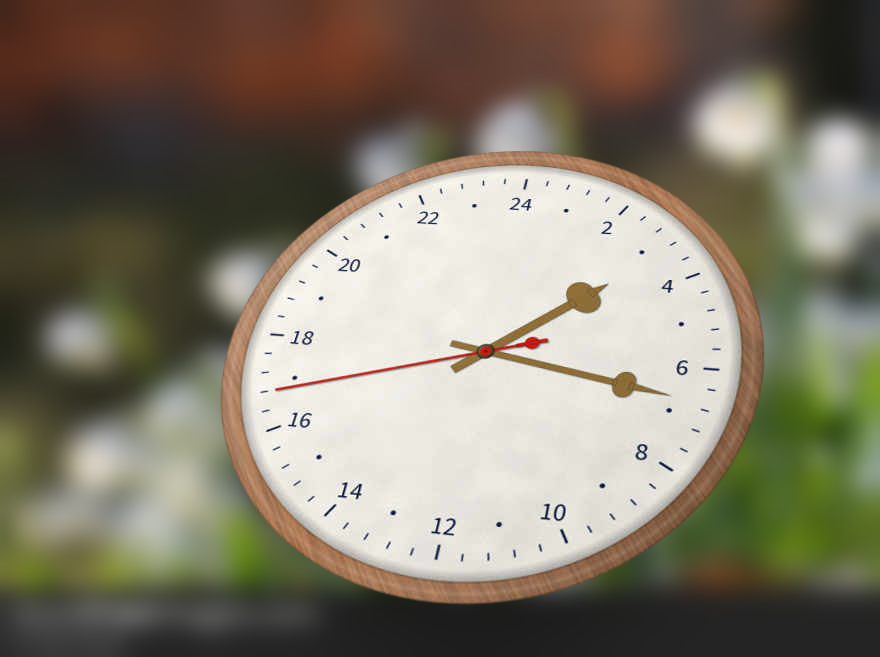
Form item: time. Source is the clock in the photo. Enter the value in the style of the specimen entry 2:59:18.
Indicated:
3:16:42
